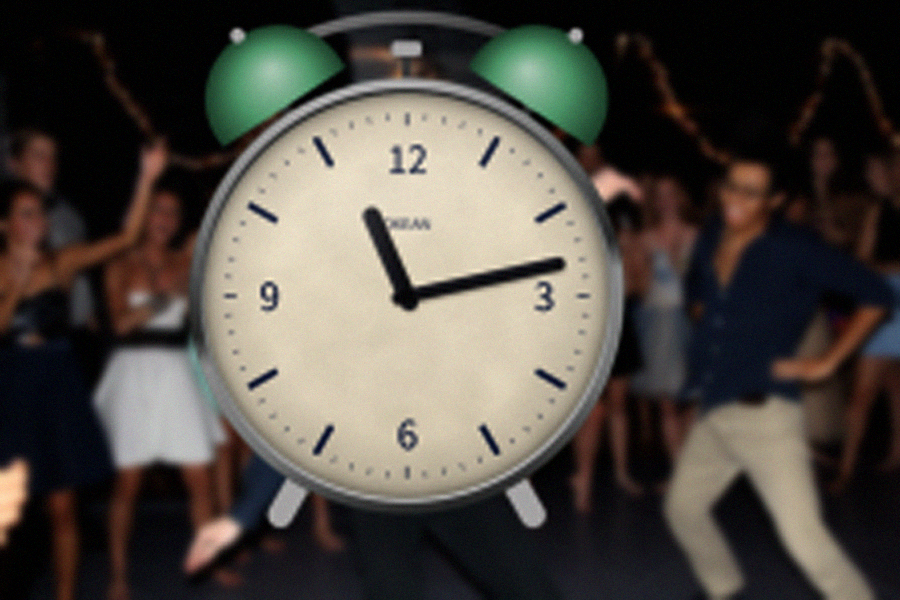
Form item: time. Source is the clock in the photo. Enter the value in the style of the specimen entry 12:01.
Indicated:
11:13
